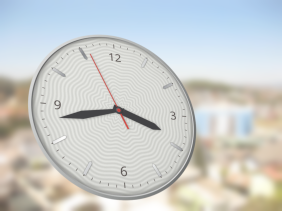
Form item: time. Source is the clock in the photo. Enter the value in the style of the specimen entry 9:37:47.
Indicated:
3:42:56
